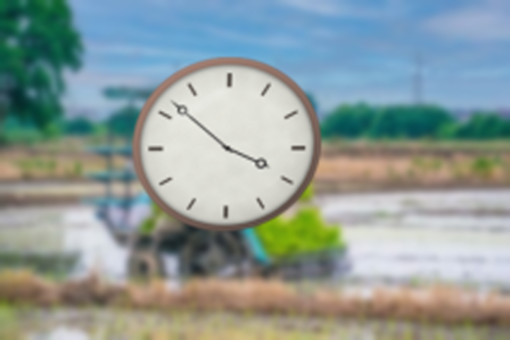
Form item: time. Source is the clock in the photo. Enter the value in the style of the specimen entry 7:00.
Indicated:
3:52
